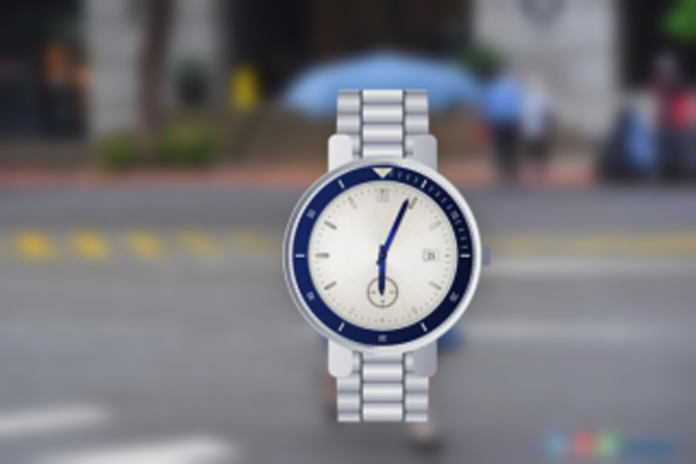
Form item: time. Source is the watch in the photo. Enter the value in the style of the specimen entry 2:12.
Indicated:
6:04
